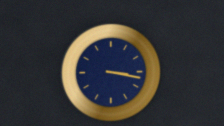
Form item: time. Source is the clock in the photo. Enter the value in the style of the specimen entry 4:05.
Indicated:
3:17
